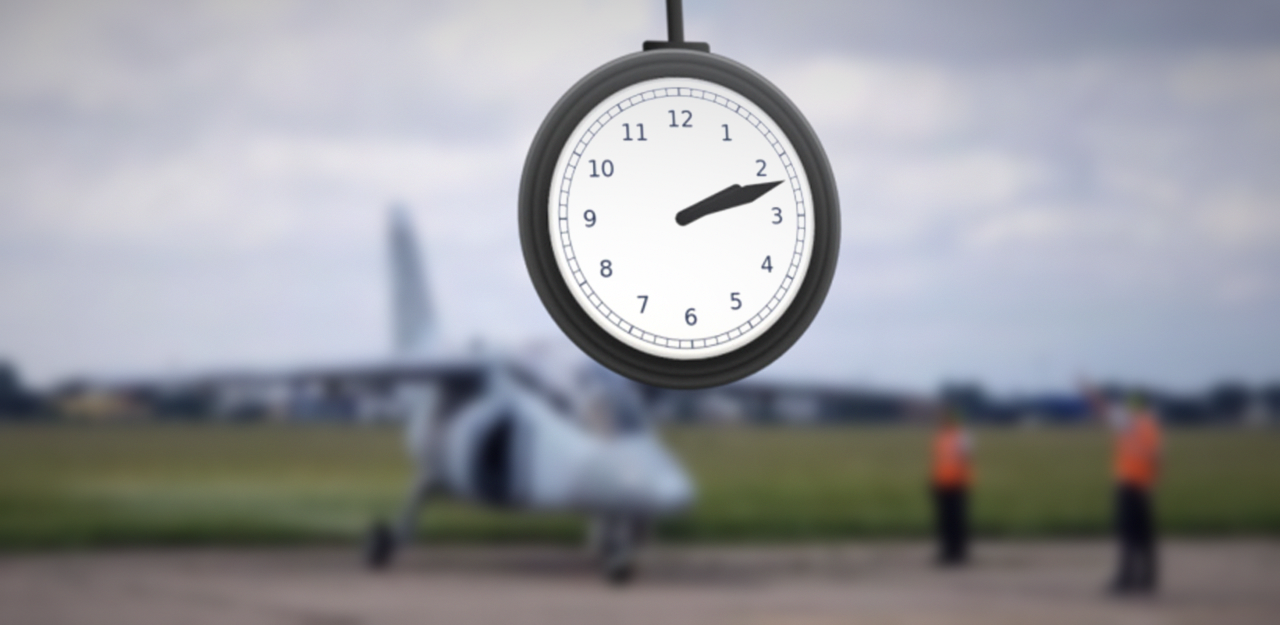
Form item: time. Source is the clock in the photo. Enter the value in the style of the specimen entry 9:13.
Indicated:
2:12
